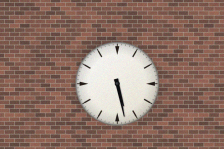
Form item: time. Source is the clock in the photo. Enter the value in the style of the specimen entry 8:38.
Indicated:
5:28
